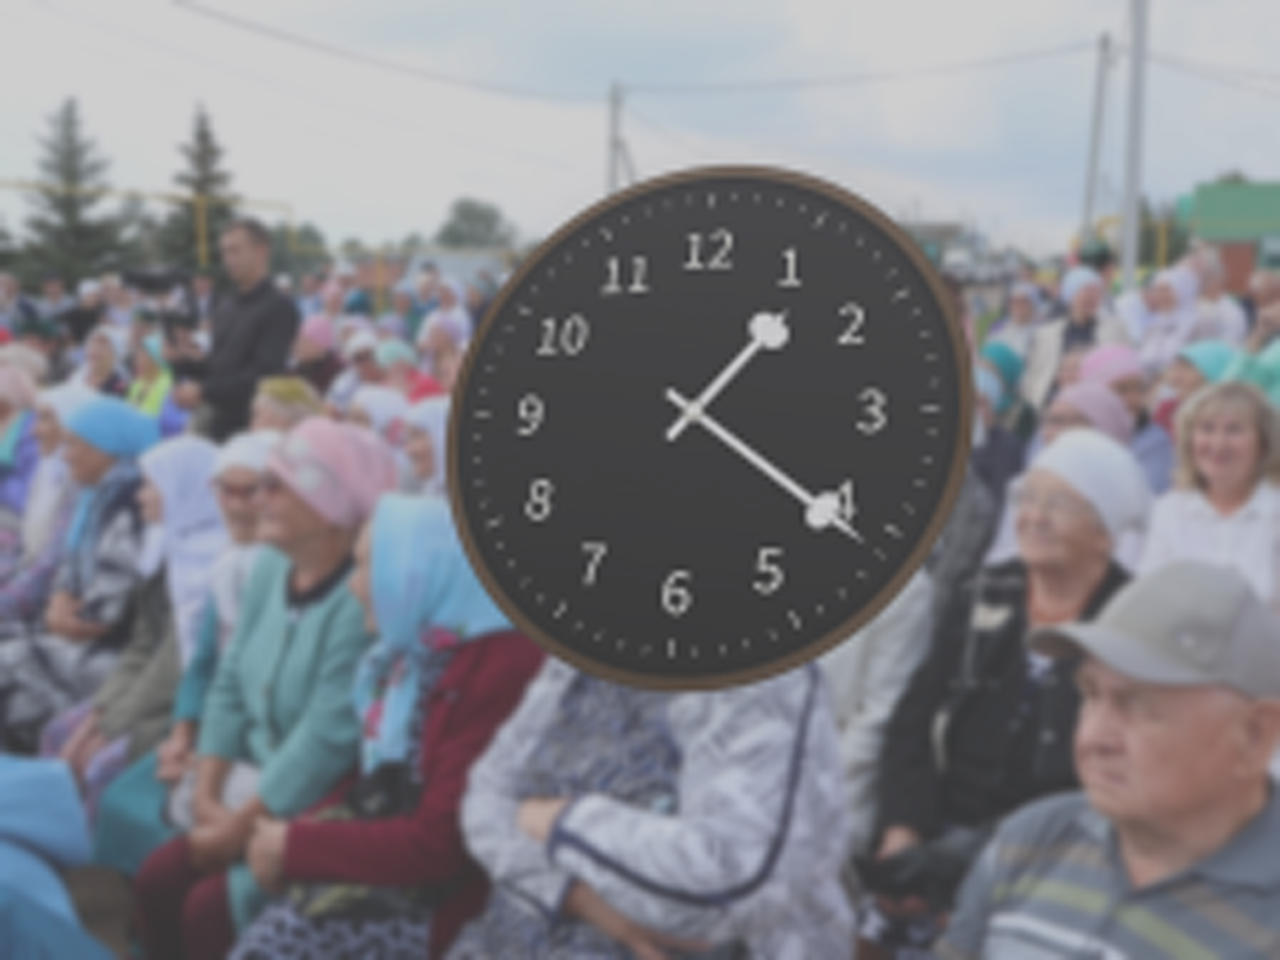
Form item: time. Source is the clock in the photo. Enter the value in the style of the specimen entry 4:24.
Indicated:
1:21
